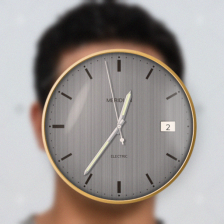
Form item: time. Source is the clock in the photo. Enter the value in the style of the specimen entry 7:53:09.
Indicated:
12:35:58
